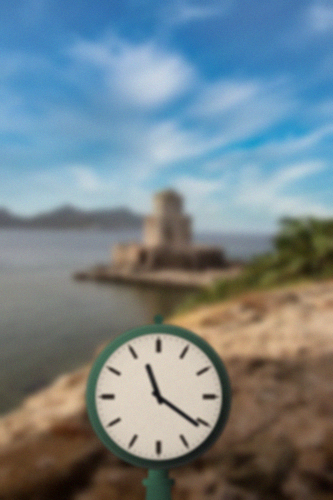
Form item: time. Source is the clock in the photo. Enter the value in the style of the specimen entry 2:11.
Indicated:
11:21
